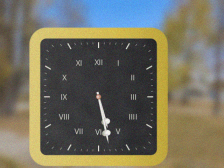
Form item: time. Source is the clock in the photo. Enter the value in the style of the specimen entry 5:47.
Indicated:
5:28
